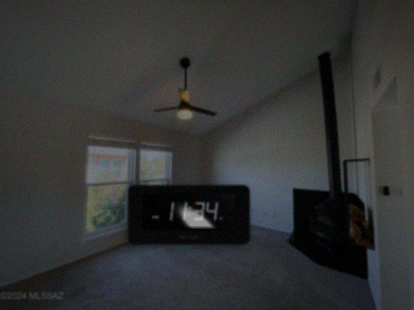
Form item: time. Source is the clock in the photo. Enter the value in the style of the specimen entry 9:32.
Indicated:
11:34
